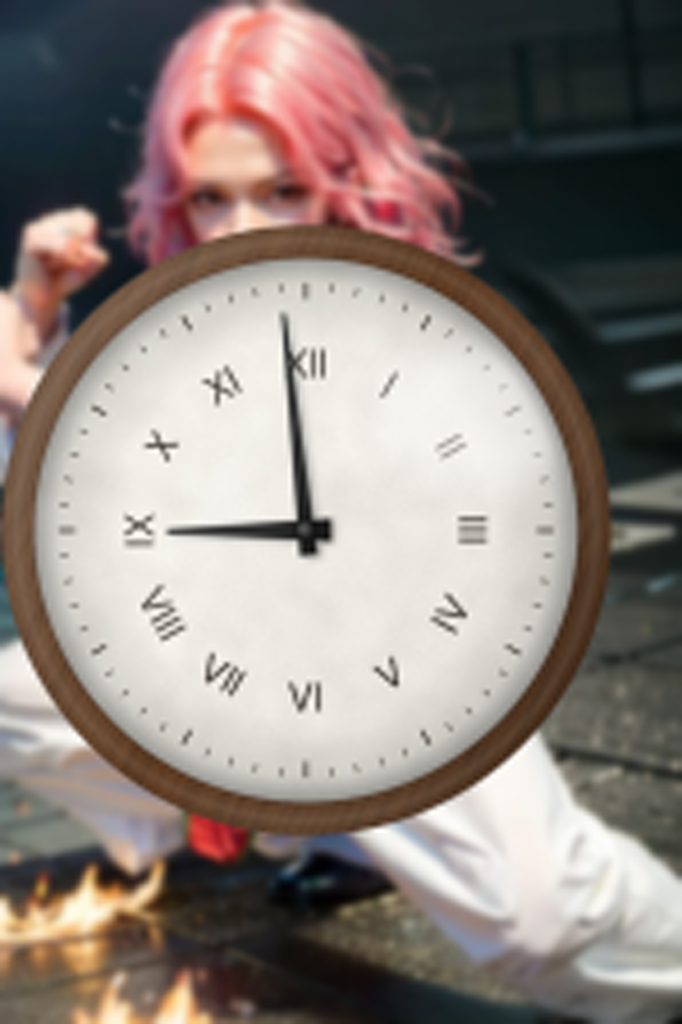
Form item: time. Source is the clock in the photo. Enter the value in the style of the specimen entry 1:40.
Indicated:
8:59
